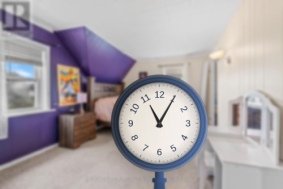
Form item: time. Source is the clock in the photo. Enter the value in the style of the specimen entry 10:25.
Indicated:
11:05
